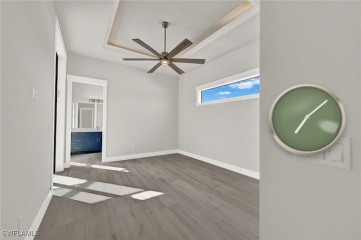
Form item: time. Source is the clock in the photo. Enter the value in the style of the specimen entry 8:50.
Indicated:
7:08
